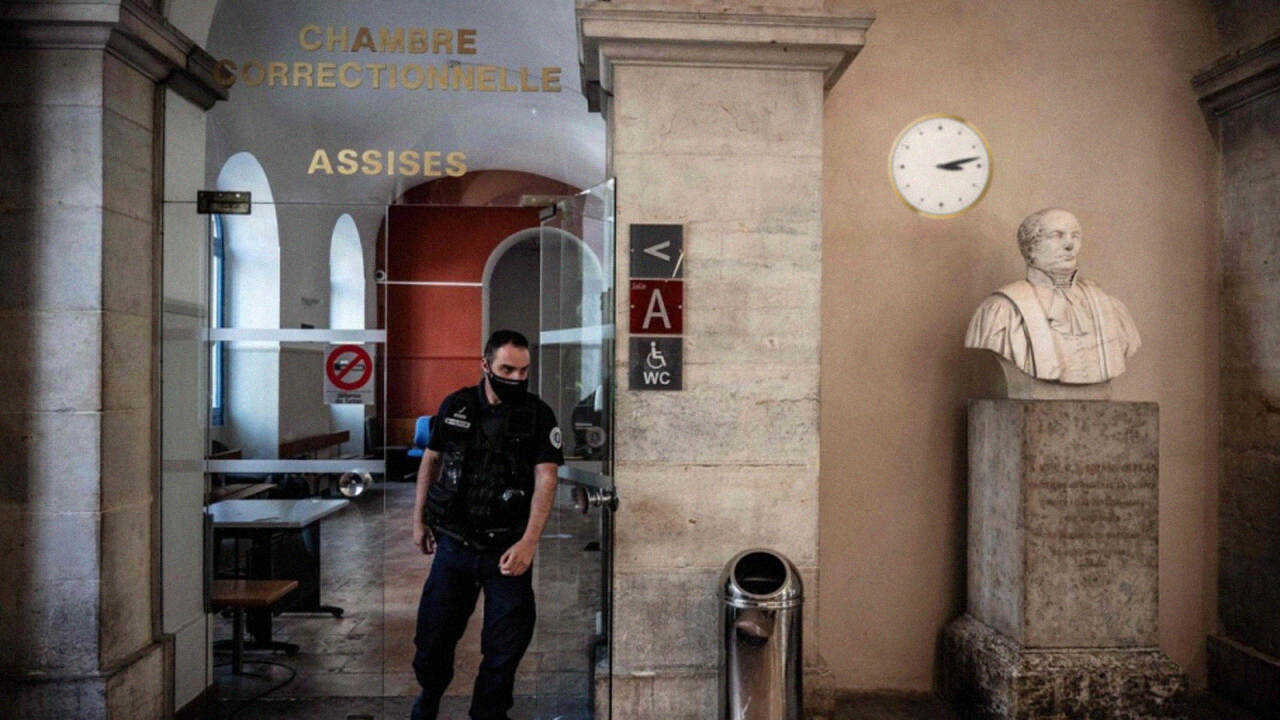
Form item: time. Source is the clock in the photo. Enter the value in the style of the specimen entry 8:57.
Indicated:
3:13
